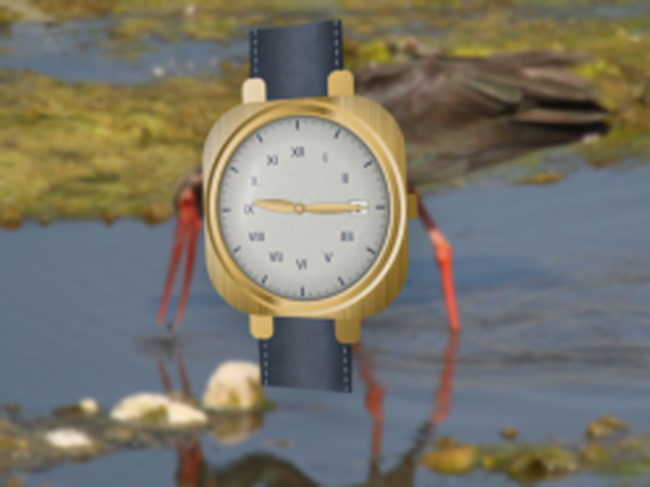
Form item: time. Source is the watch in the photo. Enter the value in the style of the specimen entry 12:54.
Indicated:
9:15
